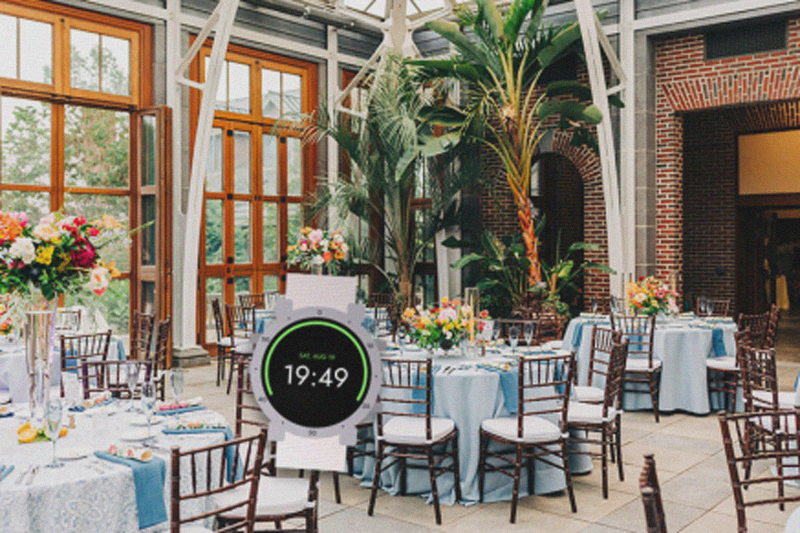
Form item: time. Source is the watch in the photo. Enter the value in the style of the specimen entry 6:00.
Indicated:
19:49
